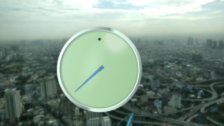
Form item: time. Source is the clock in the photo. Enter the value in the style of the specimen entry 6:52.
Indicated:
7:38
